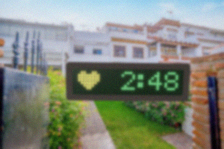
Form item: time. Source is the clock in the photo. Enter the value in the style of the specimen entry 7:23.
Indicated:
2:48
